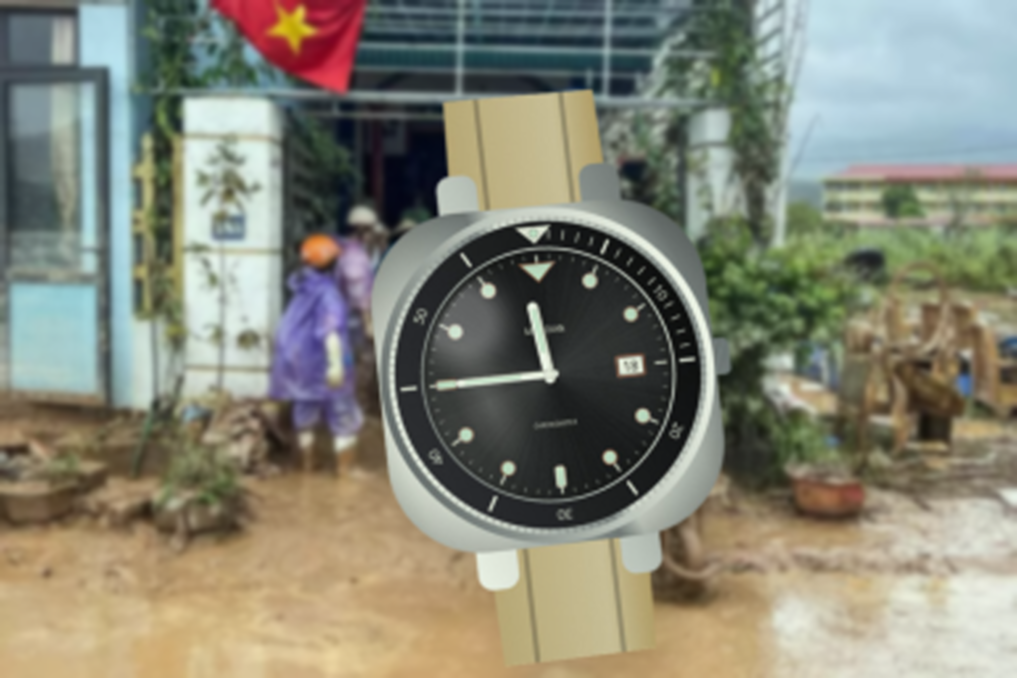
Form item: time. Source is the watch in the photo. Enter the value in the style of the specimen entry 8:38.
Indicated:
11:45
